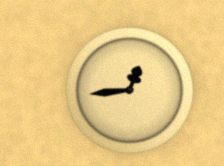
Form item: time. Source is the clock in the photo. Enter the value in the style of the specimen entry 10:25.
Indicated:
12:44
